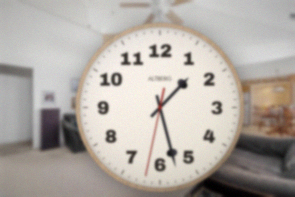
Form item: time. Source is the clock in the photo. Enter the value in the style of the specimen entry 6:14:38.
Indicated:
1:27:32
